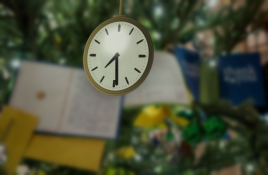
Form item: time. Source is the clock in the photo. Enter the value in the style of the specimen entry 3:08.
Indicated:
7:29
